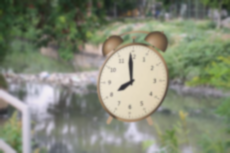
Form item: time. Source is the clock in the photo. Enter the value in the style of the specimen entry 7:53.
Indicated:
7:59
